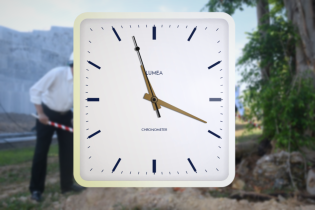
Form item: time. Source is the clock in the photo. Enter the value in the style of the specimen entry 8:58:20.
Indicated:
11:18:57
